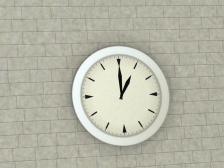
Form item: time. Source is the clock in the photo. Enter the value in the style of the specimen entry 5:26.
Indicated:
1:00
